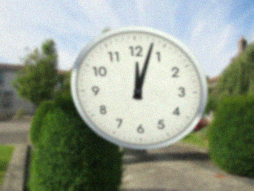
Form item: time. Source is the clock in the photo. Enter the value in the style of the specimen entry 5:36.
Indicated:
12:03
